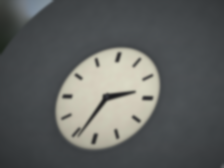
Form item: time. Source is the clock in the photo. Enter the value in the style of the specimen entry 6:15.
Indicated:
2:34
